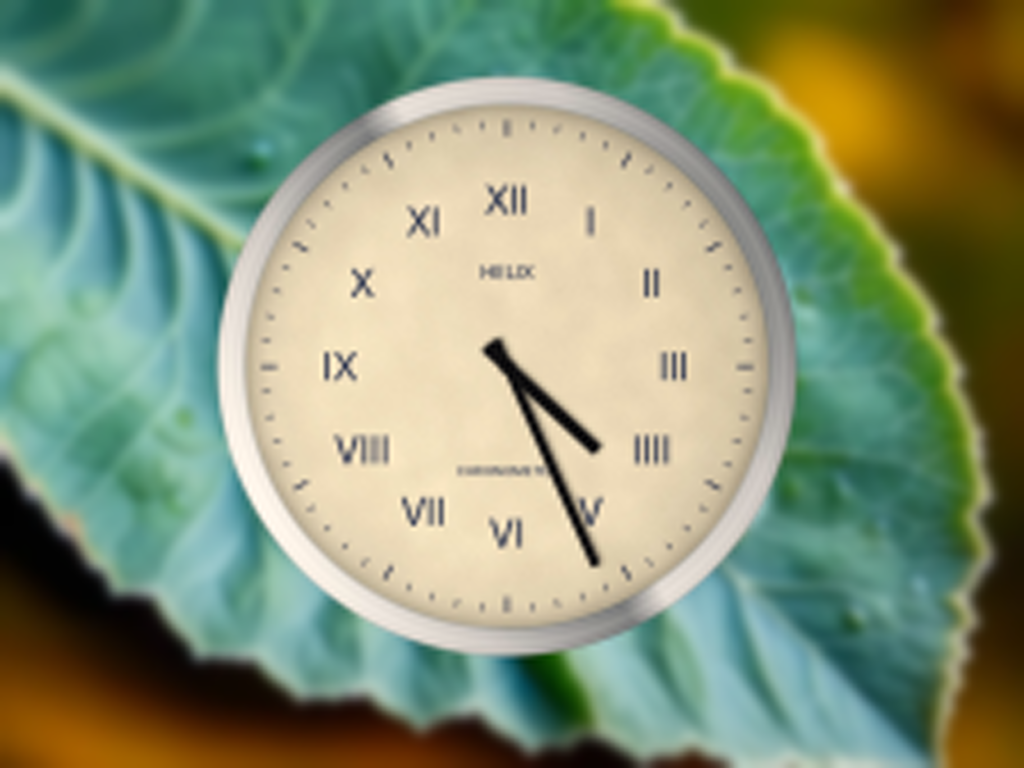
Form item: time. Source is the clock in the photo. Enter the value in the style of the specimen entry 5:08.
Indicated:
4:26
